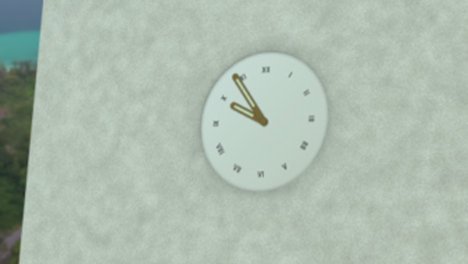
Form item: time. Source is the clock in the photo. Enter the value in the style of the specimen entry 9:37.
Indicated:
9:54
